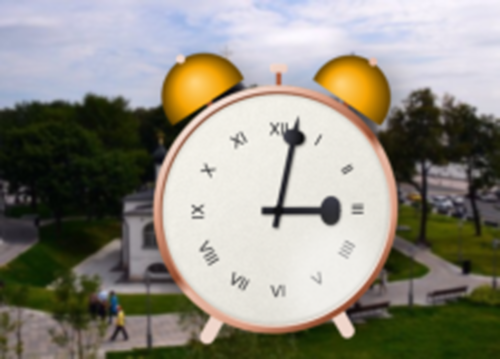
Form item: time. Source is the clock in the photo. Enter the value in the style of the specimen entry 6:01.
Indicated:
3:02
